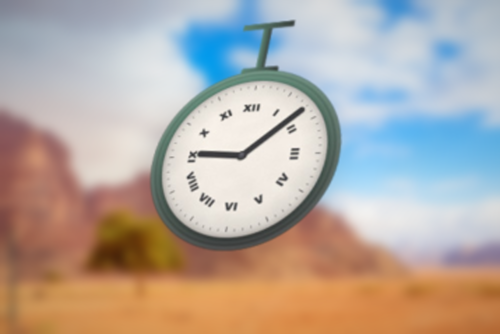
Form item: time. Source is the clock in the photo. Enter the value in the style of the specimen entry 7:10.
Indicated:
9:08
